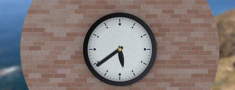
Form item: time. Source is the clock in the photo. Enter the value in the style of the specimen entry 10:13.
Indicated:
5:39
